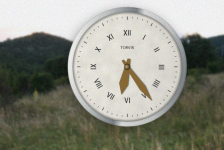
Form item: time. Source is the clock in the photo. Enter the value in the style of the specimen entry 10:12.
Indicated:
6:24
